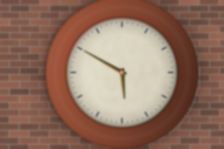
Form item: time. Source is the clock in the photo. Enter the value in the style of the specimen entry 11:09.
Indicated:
5:50
